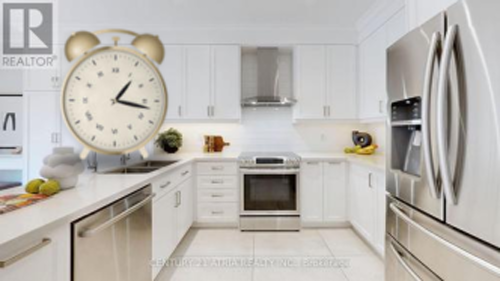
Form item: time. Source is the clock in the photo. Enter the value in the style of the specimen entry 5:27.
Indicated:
1:17
